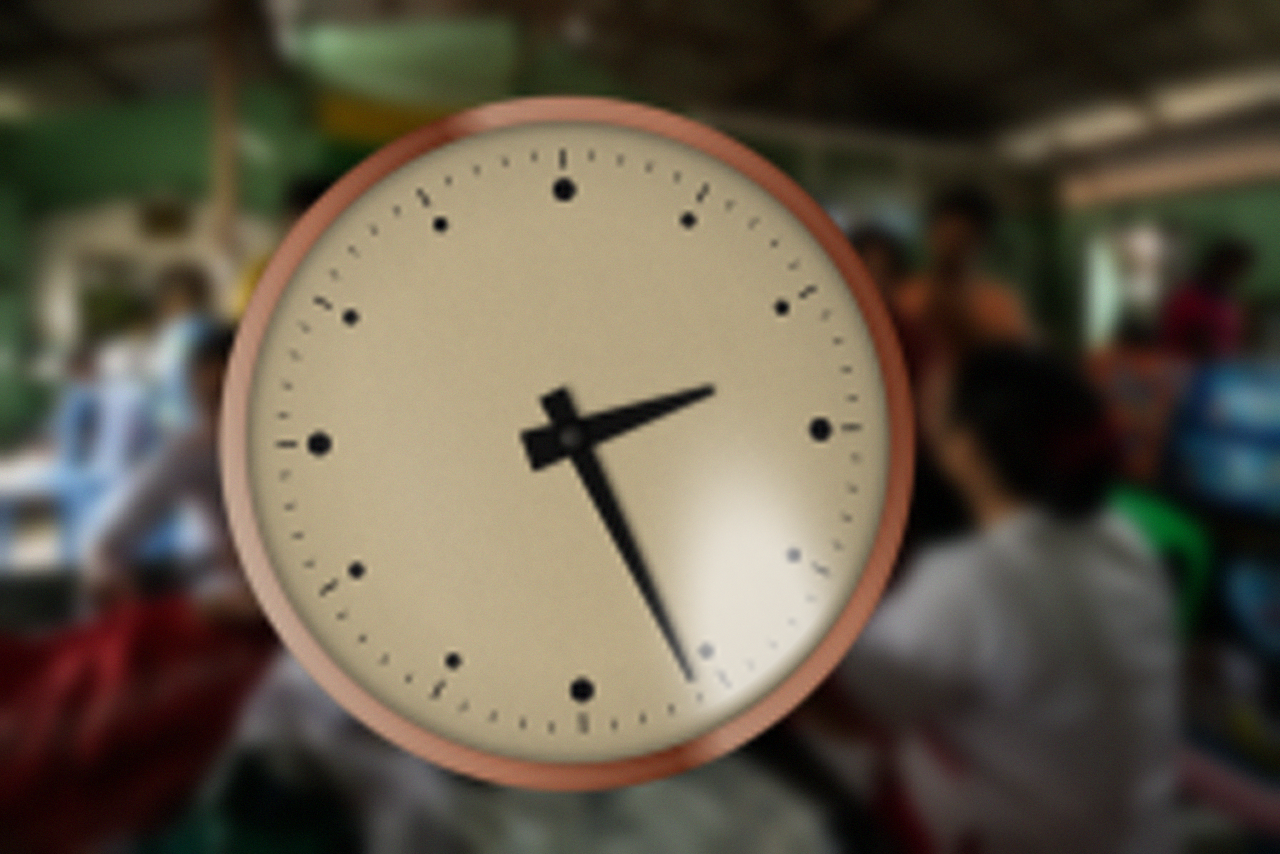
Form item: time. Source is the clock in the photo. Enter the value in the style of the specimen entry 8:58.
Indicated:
2:26
